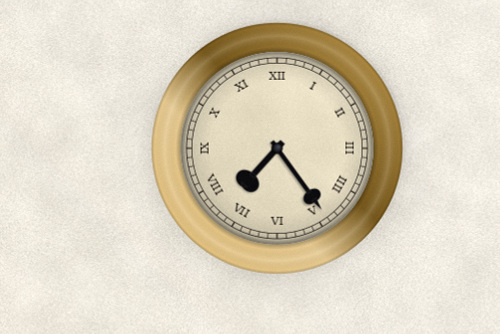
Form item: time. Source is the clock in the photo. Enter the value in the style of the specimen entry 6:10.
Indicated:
7:24
